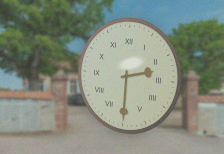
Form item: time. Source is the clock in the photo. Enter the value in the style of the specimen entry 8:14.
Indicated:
2:30
